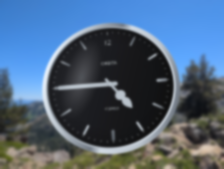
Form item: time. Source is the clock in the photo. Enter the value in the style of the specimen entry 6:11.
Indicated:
4:45
